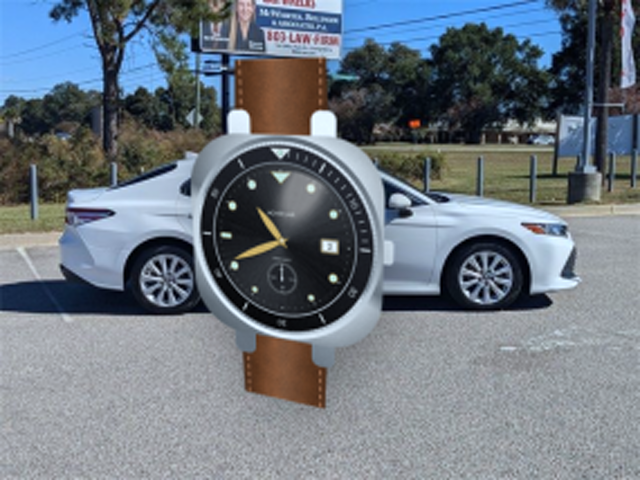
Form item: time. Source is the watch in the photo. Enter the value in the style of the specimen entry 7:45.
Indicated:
10:41
